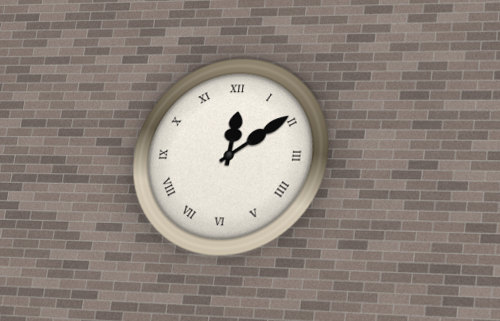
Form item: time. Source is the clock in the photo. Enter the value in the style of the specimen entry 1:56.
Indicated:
12:09
